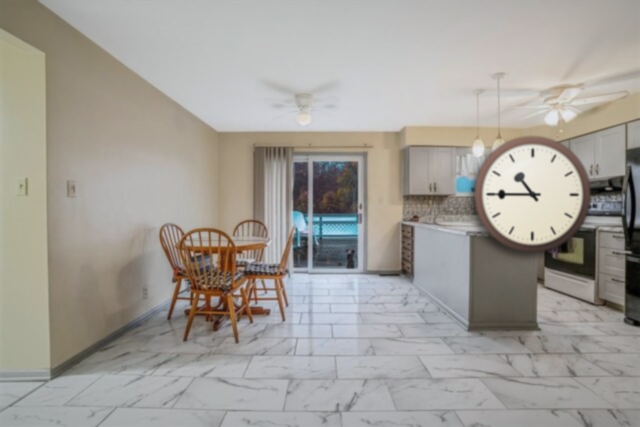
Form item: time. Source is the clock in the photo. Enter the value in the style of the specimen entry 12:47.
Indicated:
10:45
